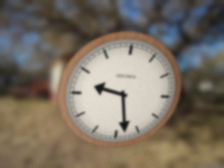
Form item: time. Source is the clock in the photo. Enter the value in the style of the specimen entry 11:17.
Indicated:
9:28
